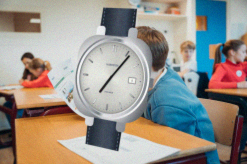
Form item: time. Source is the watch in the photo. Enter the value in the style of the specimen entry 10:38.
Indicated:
7:06
